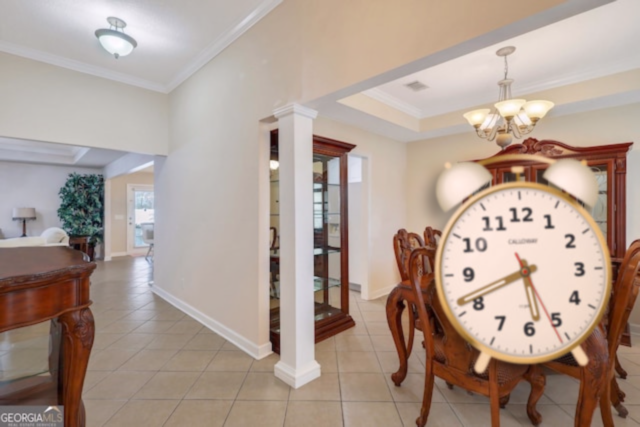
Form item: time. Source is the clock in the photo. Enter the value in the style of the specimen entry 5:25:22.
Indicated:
5:41:26
